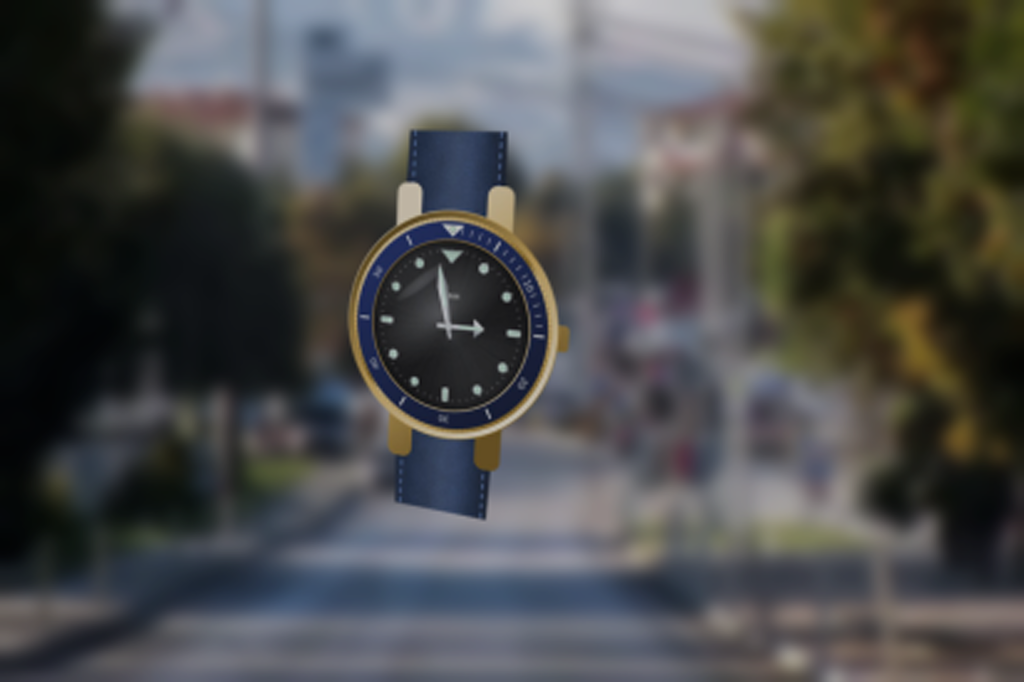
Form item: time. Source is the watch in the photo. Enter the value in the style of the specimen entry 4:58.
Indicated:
2:58
